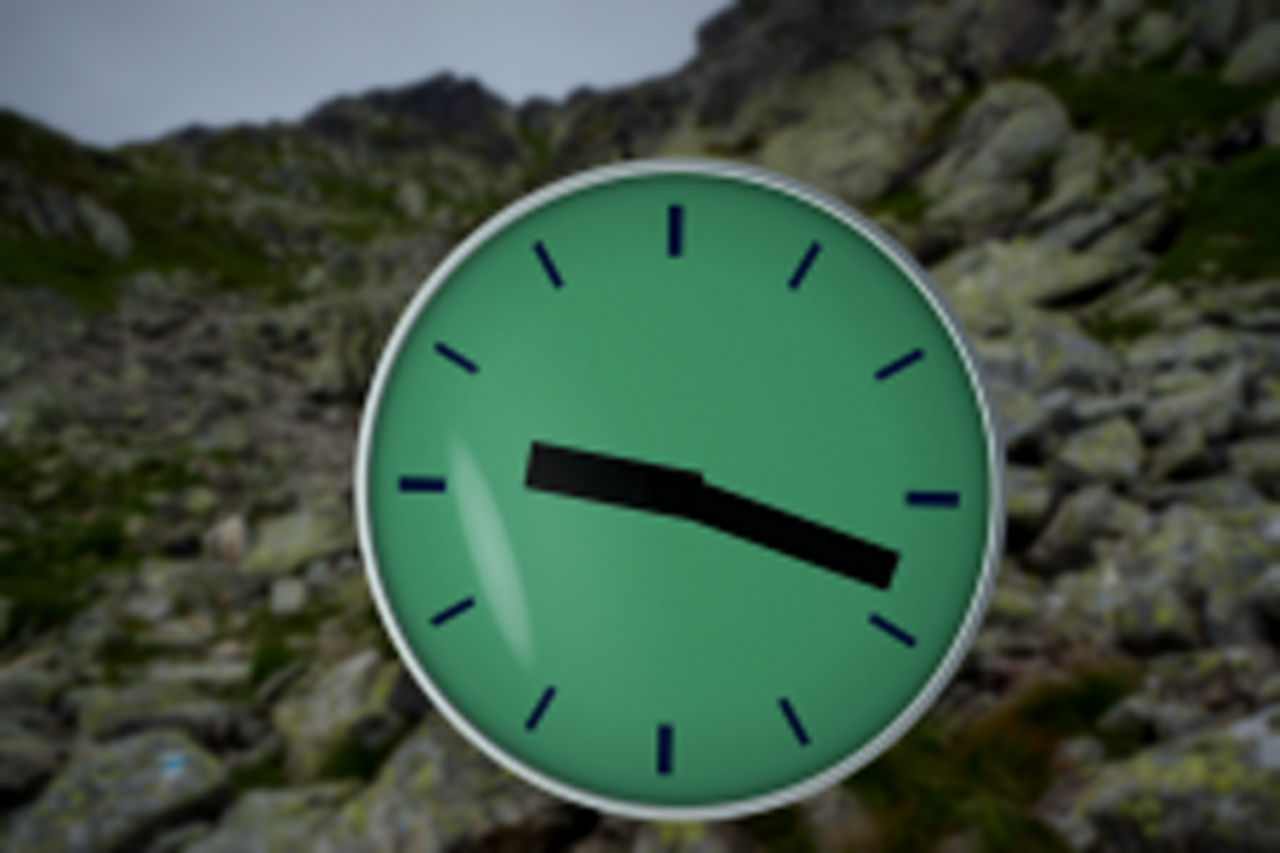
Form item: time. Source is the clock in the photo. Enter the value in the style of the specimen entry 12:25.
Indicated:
9:18
